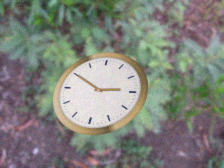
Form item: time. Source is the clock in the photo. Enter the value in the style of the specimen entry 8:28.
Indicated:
2:50
